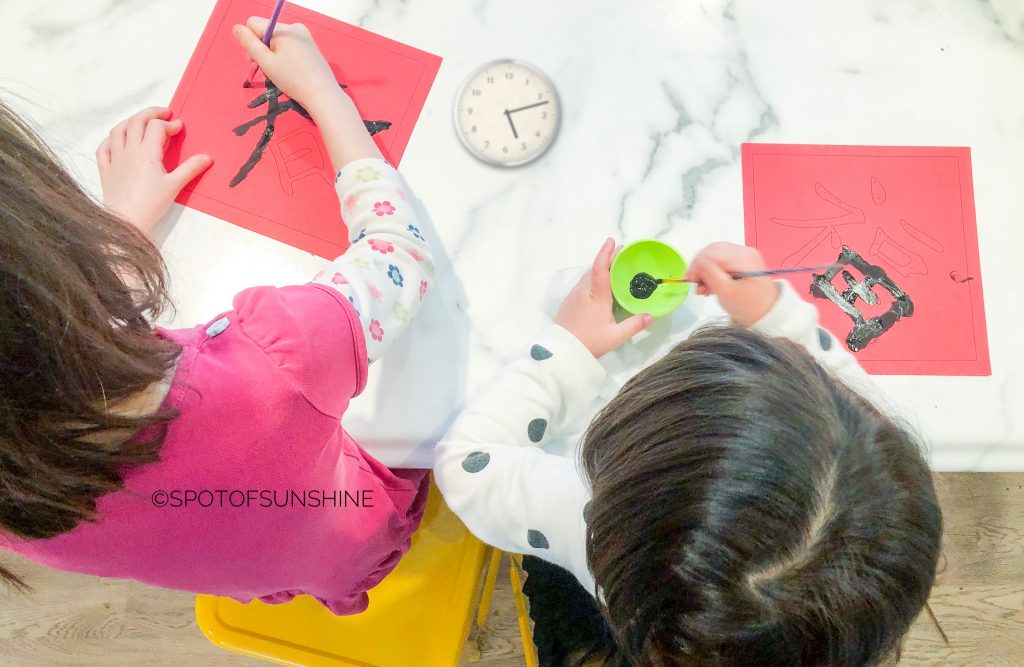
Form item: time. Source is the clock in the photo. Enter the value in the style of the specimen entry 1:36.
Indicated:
5:12
